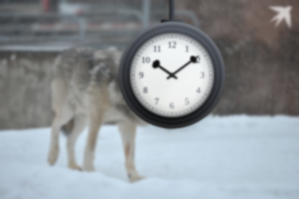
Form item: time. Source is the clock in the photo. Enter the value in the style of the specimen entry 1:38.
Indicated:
10:09
